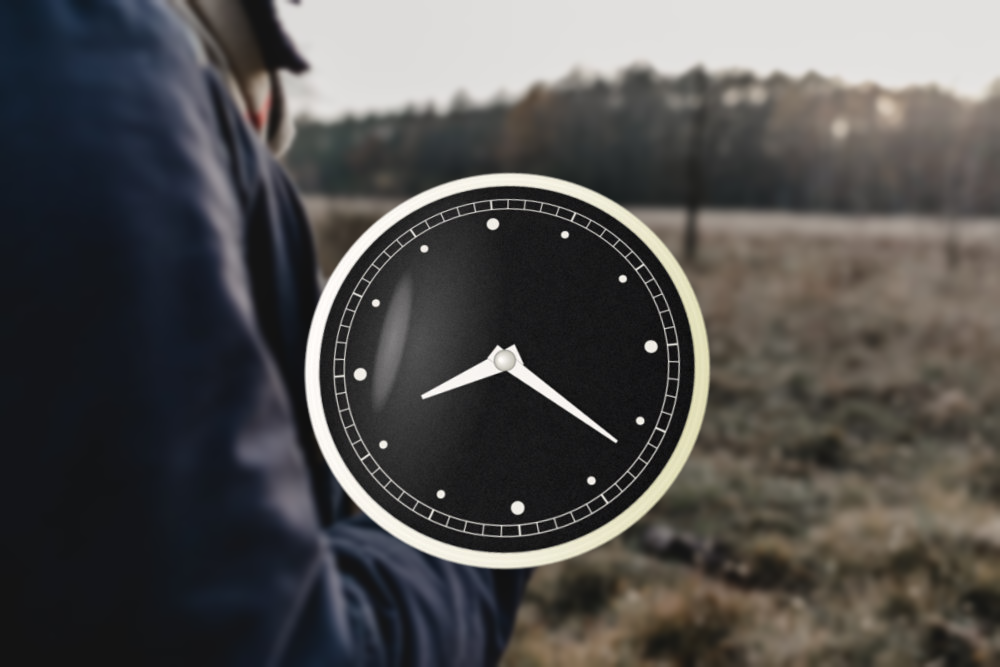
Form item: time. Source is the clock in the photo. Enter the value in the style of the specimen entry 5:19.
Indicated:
8:22
